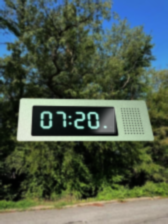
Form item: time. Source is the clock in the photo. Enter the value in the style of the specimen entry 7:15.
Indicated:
7:20
